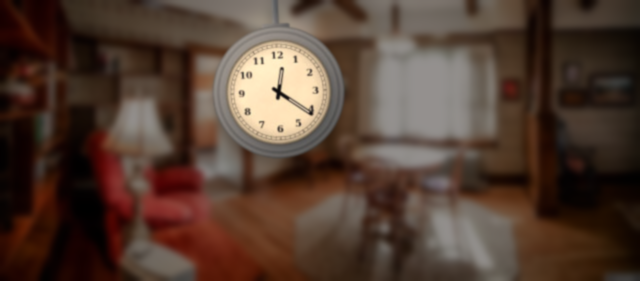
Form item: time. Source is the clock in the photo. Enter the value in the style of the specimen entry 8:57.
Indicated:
12:21
